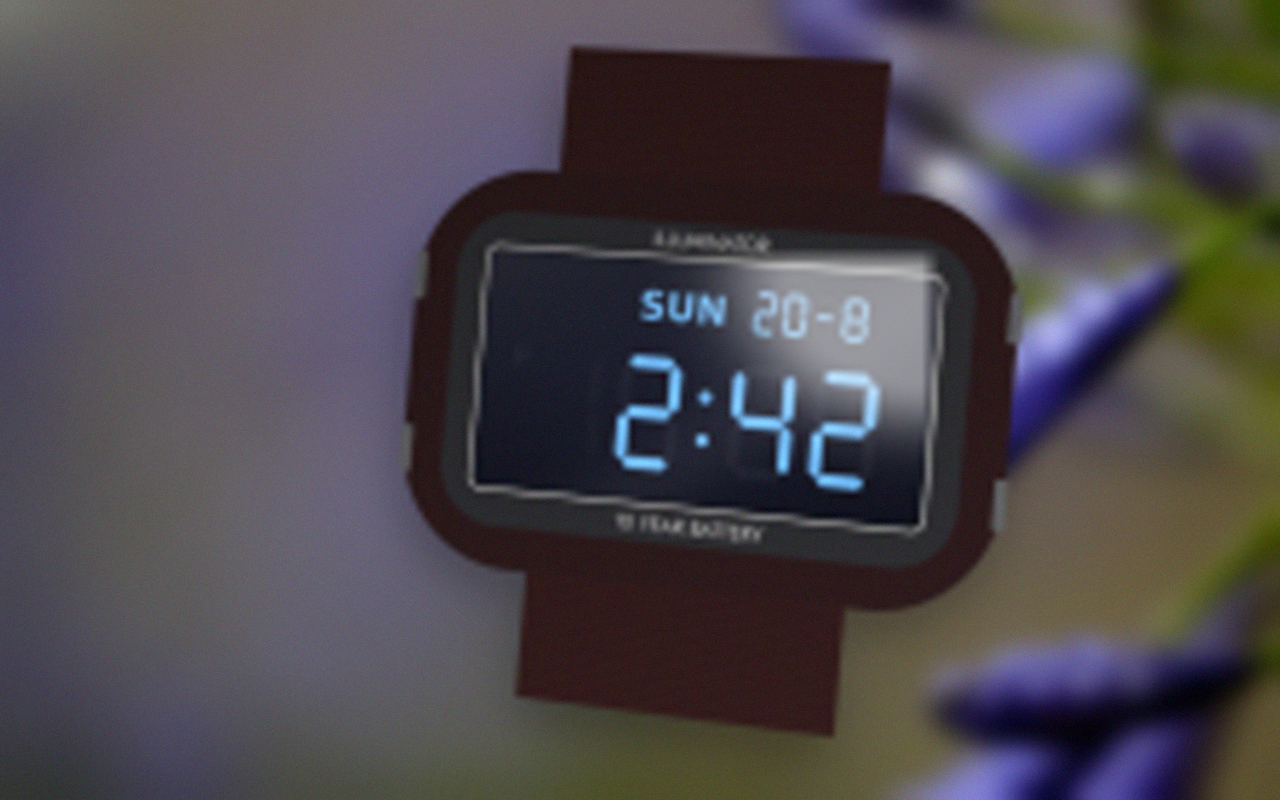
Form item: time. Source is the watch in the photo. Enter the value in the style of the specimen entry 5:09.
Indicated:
2:42
